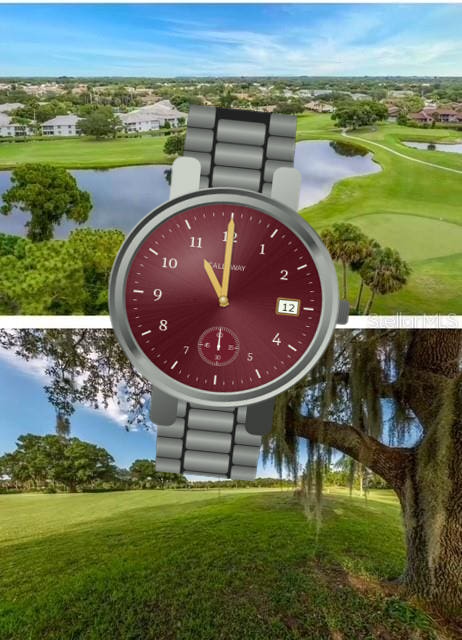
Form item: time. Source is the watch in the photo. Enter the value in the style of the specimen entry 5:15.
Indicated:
11:00
